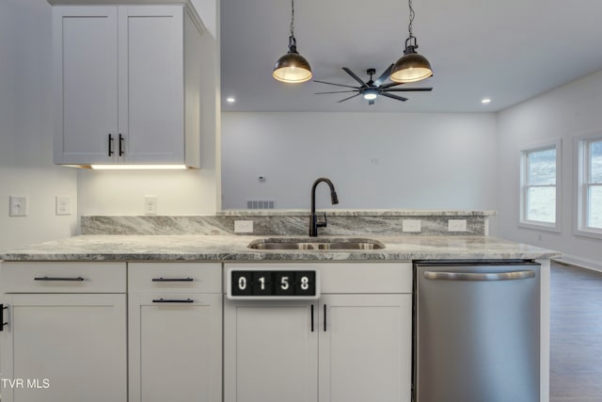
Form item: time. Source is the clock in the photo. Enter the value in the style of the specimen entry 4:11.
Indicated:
1:58
